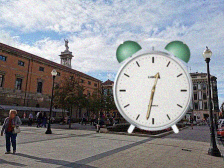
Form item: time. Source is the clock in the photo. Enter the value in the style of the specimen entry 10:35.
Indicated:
12:32
